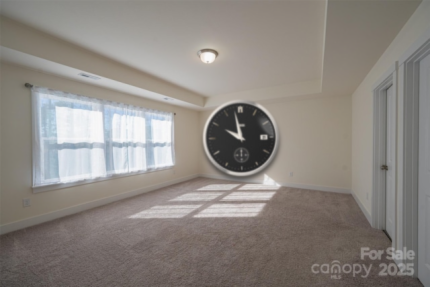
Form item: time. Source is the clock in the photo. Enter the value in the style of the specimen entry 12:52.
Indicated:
9:58
